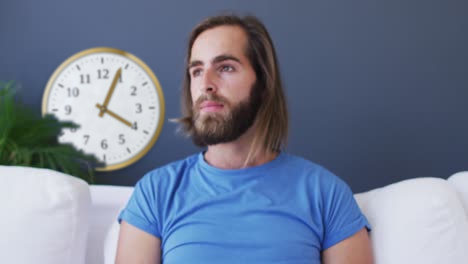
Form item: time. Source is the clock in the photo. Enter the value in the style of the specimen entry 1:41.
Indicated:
4:04
